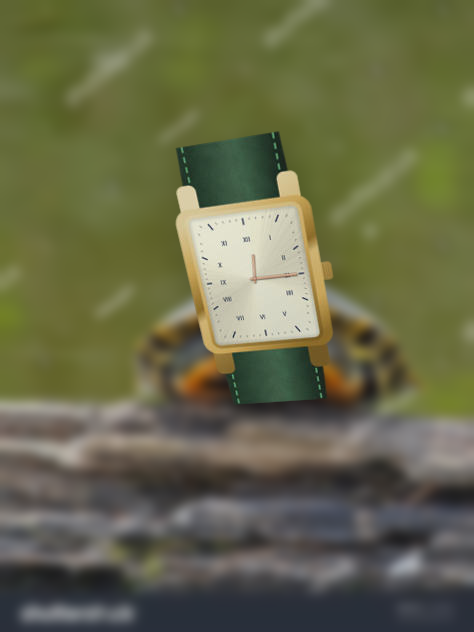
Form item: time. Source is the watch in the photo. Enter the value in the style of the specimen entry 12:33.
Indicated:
12:15
